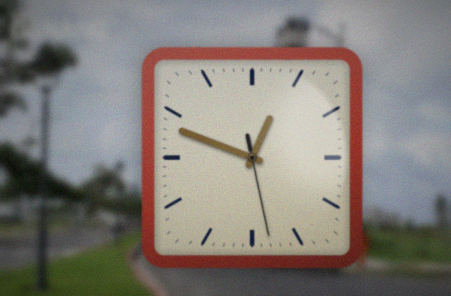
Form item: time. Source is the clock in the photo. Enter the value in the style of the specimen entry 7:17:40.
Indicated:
12:48:28
